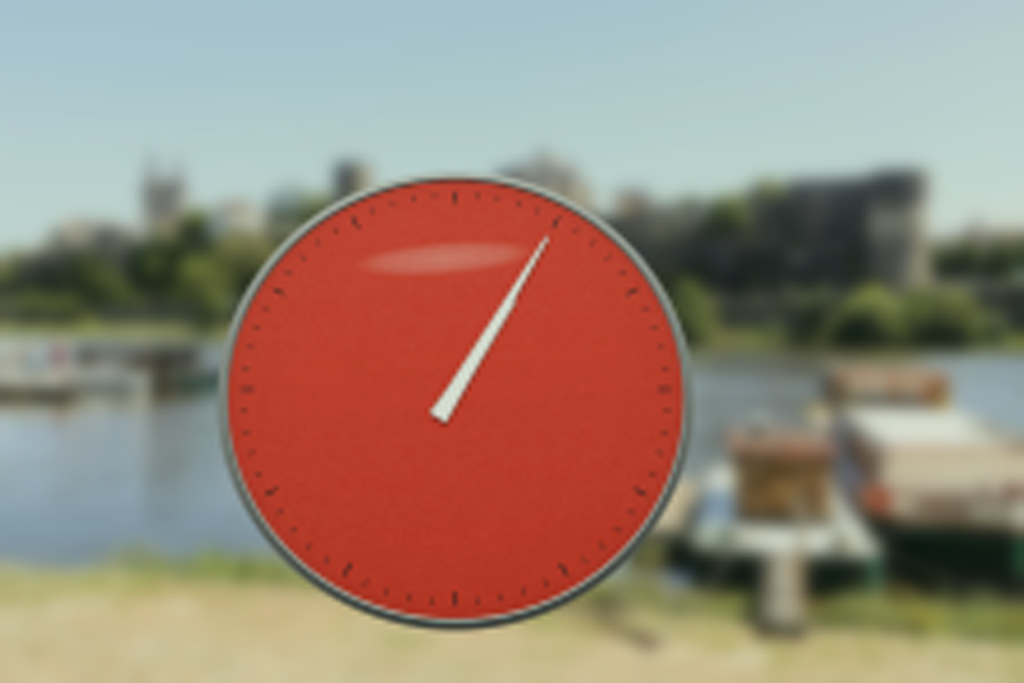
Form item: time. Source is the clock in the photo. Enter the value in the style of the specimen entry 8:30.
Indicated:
1:05
